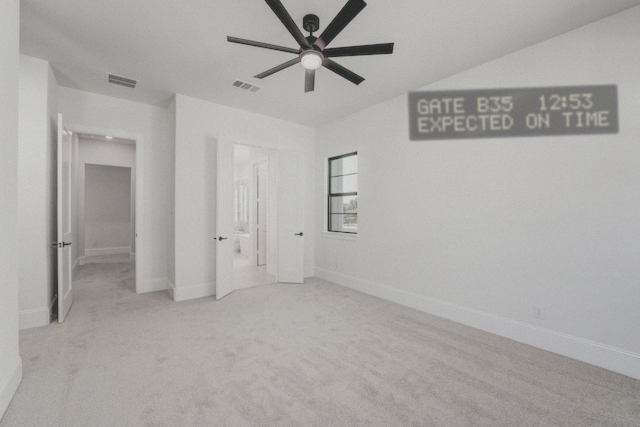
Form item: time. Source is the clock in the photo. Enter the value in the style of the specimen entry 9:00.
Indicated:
12:53
